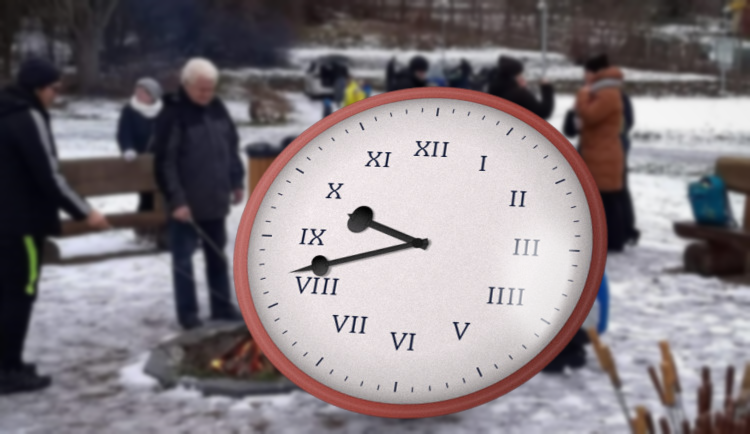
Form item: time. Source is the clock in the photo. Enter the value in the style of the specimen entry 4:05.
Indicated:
9:42
